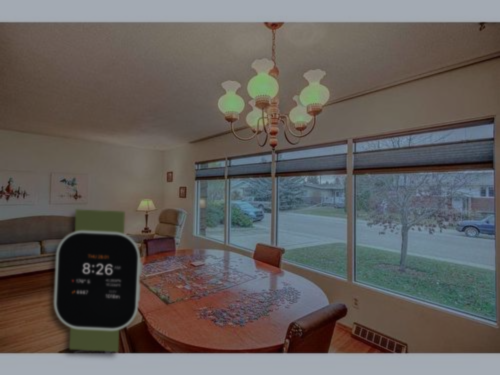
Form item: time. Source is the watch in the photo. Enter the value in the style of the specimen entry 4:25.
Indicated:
8:26
